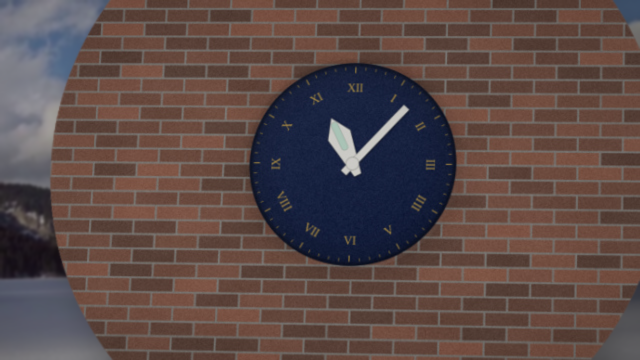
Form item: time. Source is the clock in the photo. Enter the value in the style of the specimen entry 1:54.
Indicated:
11:07
